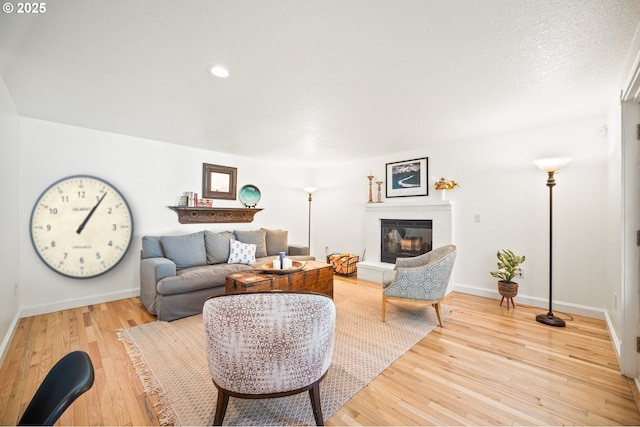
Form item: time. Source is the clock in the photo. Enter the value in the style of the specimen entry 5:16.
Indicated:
1:06
